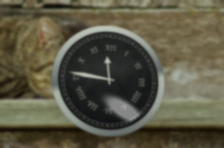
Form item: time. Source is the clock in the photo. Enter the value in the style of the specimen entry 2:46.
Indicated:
11:46
